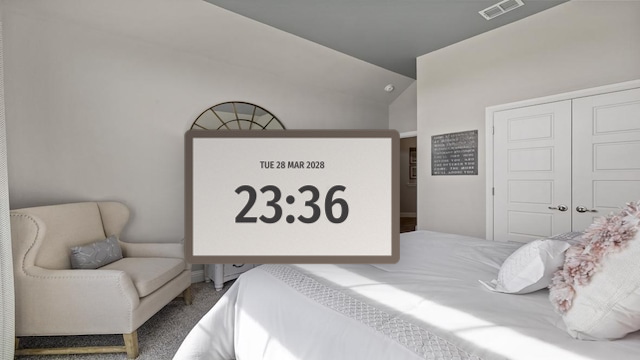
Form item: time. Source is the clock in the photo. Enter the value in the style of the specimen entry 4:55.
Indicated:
23:36
